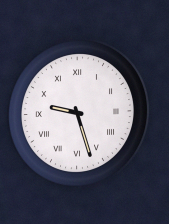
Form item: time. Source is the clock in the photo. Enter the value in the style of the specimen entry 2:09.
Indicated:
9:27
